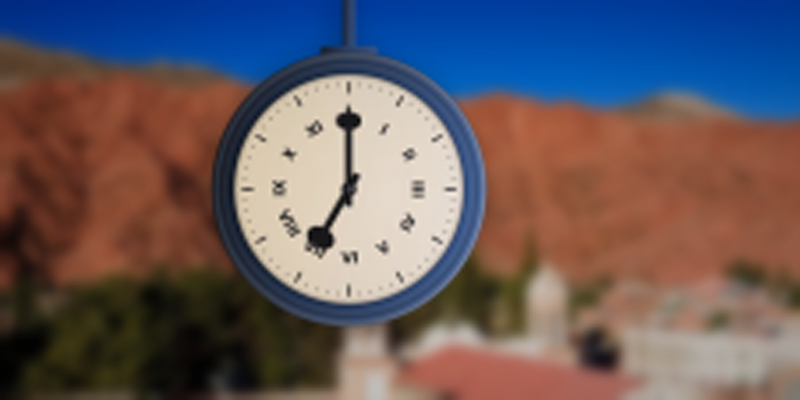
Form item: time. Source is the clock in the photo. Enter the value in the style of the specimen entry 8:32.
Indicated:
7:00
